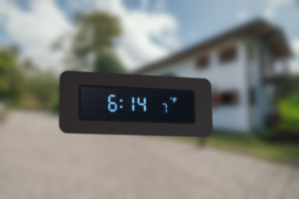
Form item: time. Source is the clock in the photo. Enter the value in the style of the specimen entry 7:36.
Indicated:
6:14
